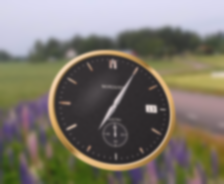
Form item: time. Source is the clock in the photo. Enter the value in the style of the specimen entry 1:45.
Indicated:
7:05
